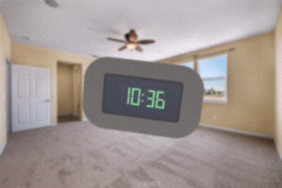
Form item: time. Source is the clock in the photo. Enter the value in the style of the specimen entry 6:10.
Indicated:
10:36
